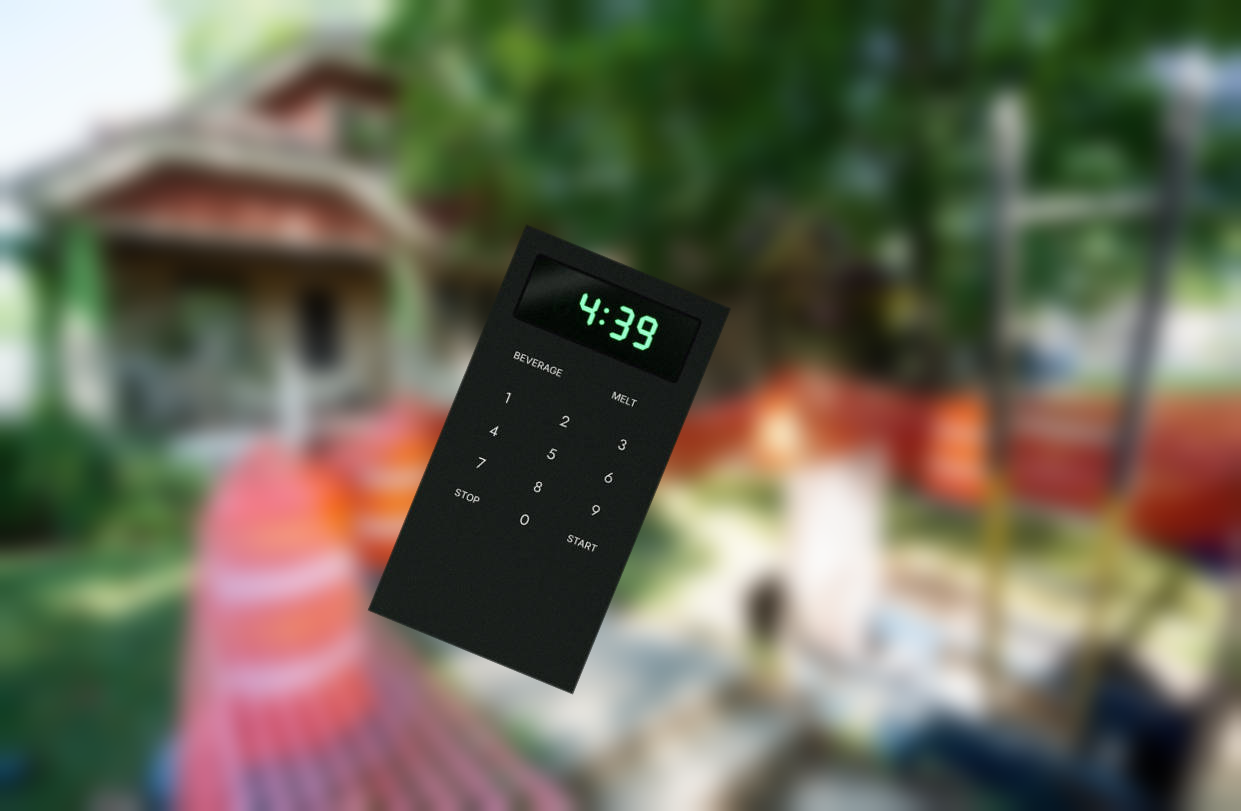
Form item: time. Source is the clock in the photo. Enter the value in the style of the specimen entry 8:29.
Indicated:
4:39
